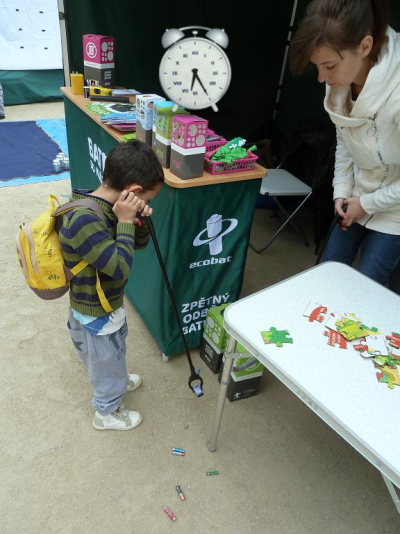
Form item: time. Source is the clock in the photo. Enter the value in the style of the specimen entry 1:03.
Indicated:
6:25
